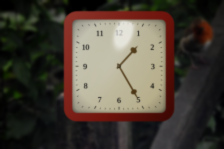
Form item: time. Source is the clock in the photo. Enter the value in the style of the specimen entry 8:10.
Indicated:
1:25
